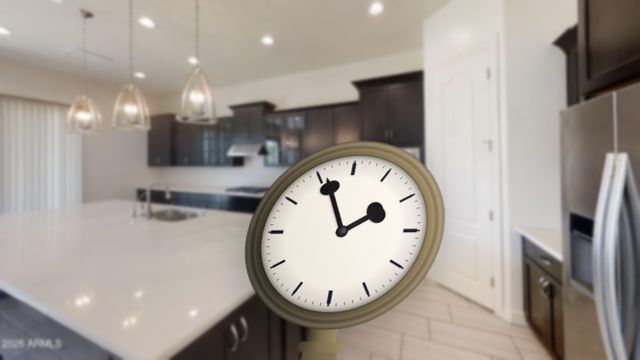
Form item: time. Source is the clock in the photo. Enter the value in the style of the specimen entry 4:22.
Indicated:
1:56
